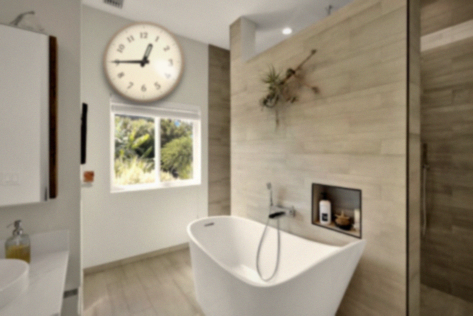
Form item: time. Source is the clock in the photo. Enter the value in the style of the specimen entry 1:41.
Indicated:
12:45
